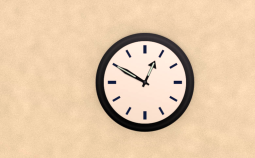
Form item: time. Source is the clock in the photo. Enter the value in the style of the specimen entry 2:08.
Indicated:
12:50
